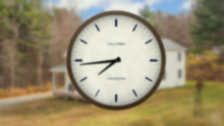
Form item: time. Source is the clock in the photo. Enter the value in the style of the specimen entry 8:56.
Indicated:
7:44
